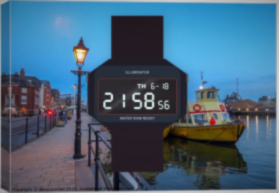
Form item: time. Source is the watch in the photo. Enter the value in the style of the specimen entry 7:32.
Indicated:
21:58
